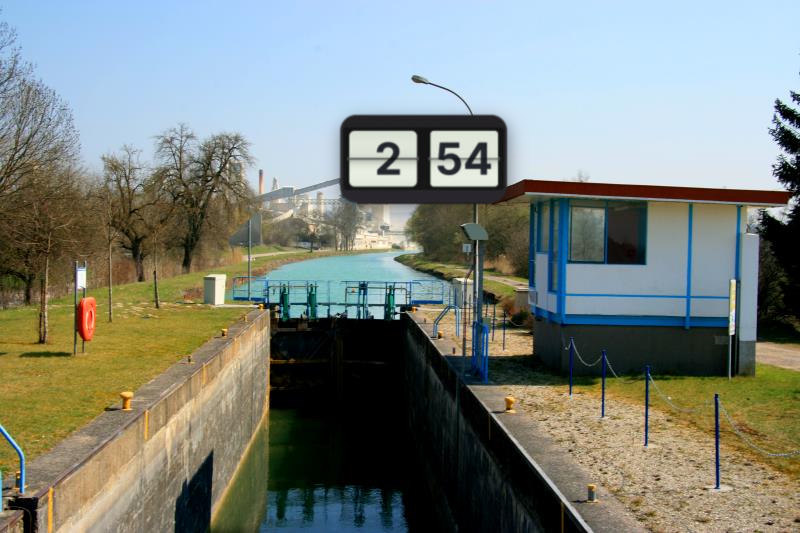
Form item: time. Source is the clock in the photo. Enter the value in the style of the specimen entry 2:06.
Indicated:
2:54
